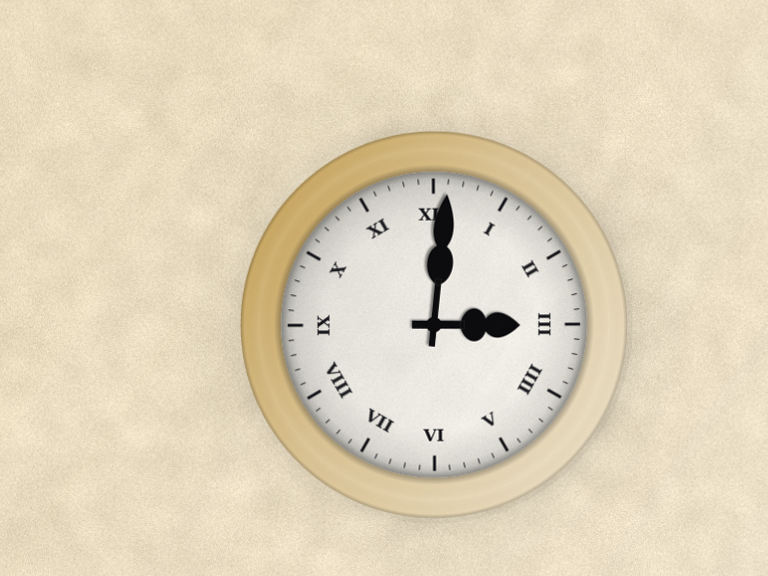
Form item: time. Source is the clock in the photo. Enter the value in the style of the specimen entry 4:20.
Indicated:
3:01
